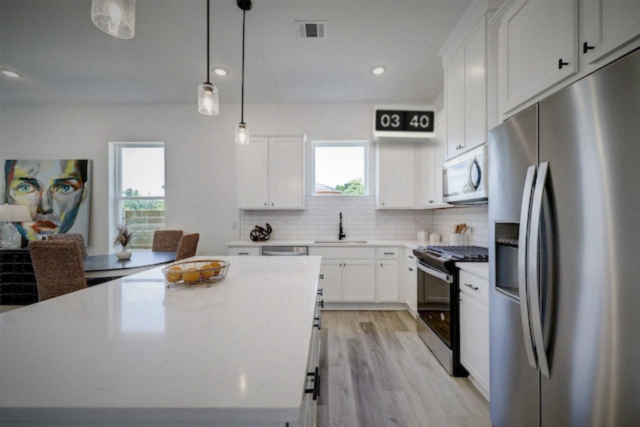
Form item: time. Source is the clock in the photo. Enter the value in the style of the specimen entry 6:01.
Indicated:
3:40
